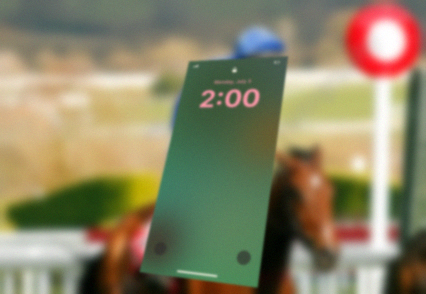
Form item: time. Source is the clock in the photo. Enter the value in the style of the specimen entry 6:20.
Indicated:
2:00
